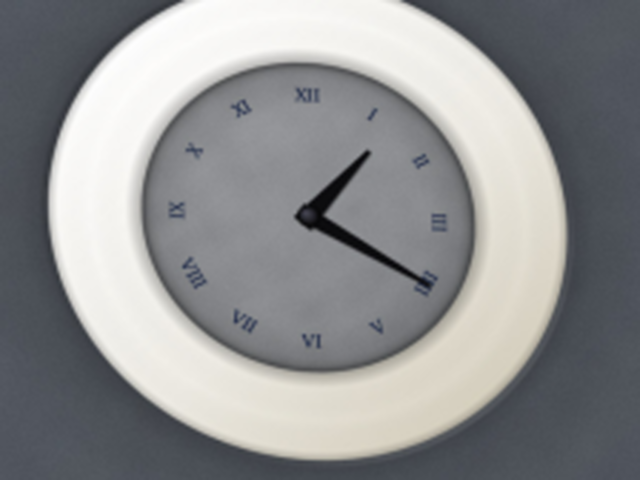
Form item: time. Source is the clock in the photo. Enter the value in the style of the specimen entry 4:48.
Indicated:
1:20
